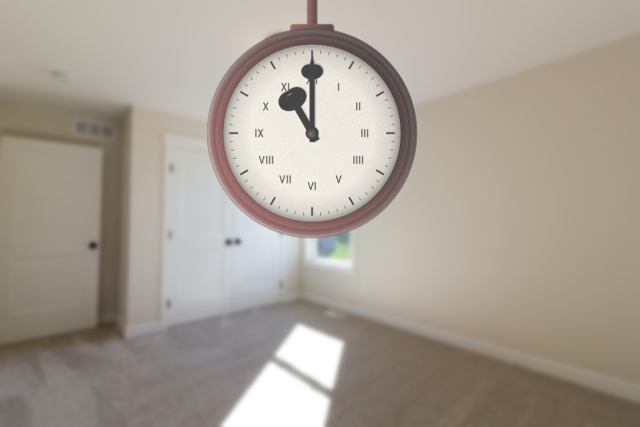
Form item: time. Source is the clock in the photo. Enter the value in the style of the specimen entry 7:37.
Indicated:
11:00
